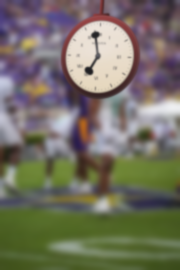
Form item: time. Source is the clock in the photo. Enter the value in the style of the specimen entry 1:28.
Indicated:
6:58
